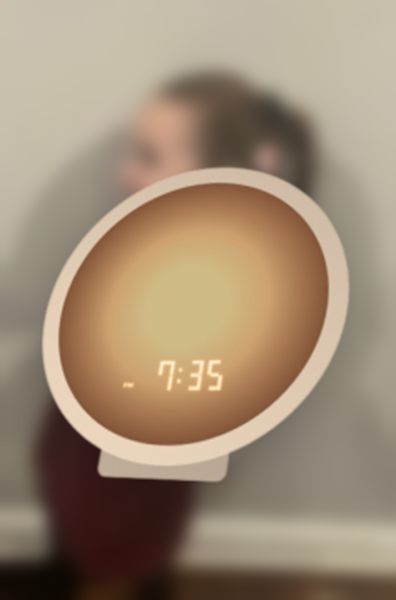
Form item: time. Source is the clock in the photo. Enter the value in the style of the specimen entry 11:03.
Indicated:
7:35
